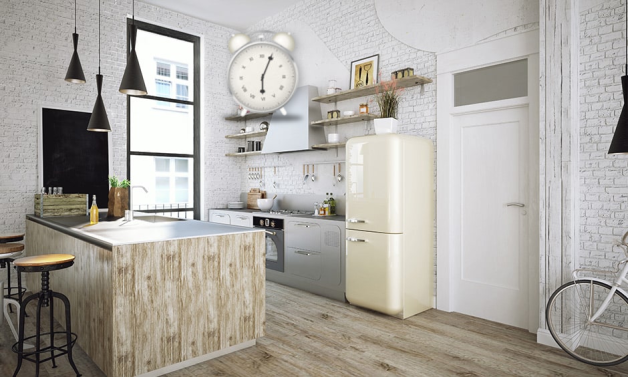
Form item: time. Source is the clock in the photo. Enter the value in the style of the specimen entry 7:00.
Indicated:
6:04
